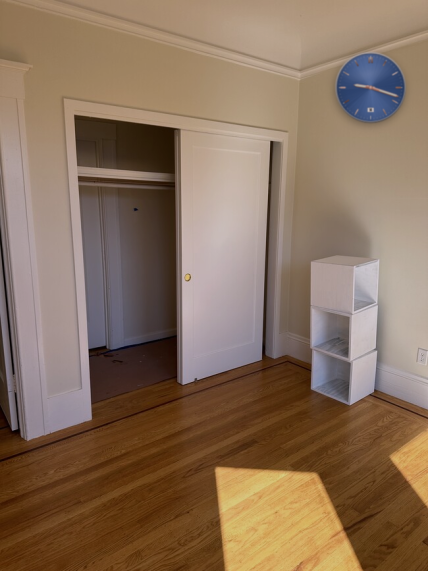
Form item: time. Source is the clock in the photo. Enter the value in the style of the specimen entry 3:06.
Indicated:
9:18
